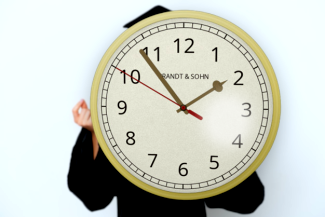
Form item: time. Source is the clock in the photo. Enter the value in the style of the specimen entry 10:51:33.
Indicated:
1:53:50
